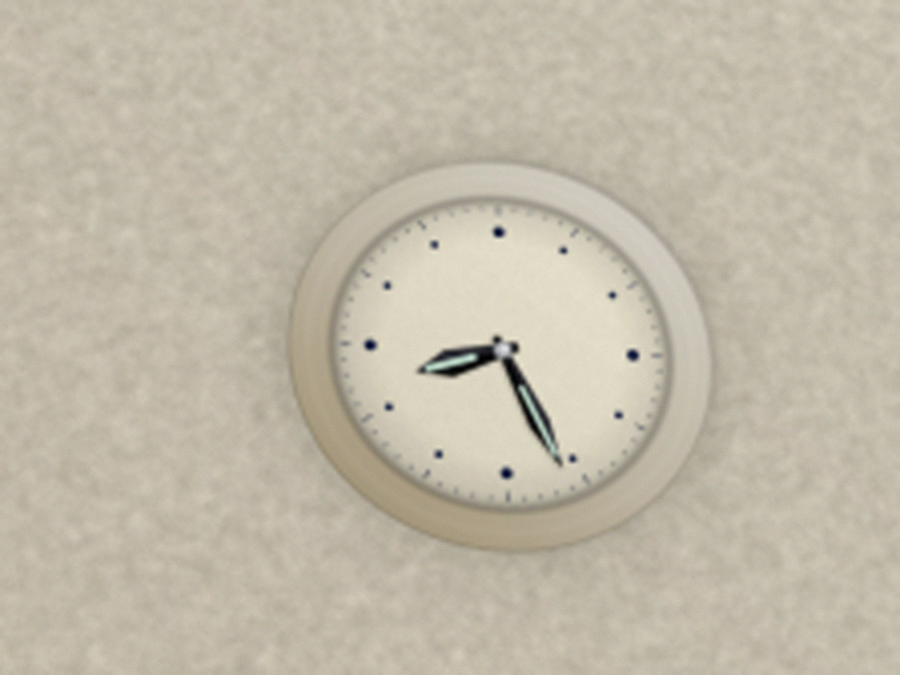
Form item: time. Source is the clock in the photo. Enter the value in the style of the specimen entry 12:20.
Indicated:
8:26
